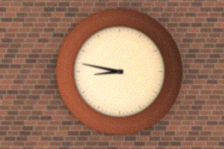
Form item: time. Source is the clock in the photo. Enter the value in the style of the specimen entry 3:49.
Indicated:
8:47
